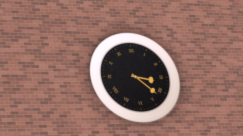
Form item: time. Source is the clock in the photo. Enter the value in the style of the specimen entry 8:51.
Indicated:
3:22
